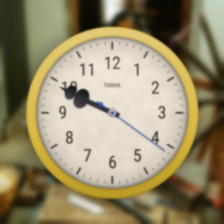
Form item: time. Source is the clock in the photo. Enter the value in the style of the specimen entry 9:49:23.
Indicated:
9:49:21
